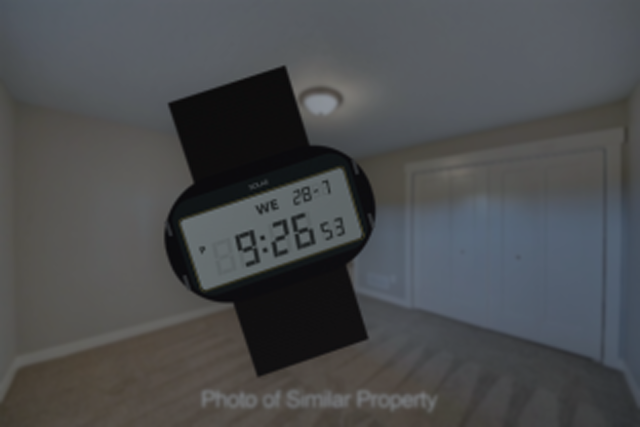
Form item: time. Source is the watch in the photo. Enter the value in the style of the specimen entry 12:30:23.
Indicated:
9:26:53
